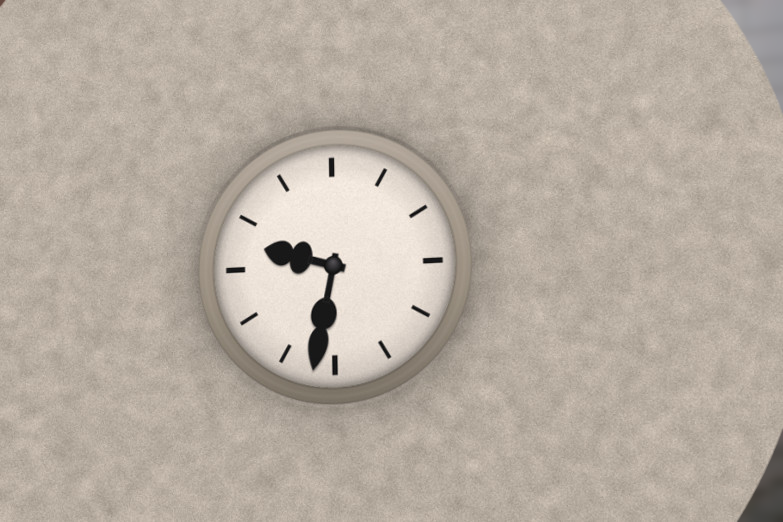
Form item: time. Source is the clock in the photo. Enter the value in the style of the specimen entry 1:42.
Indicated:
9:32
